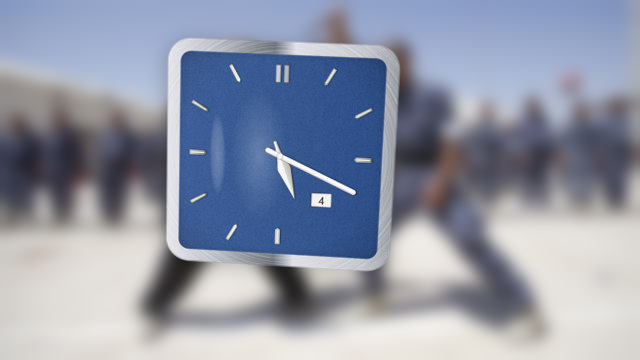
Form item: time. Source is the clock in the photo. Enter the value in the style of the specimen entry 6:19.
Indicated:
5:19
